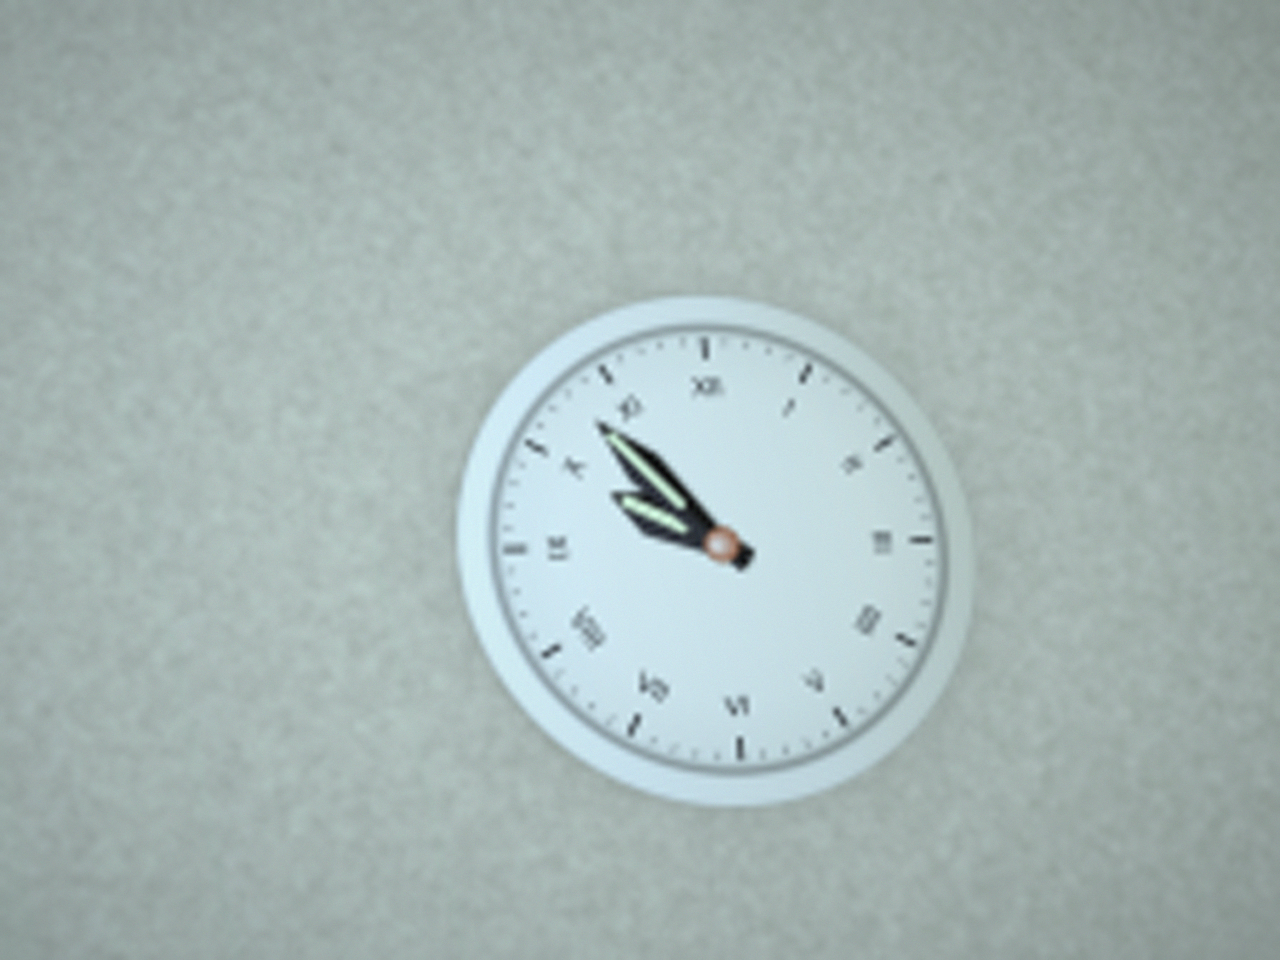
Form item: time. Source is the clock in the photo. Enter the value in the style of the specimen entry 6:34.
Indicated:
9:53
